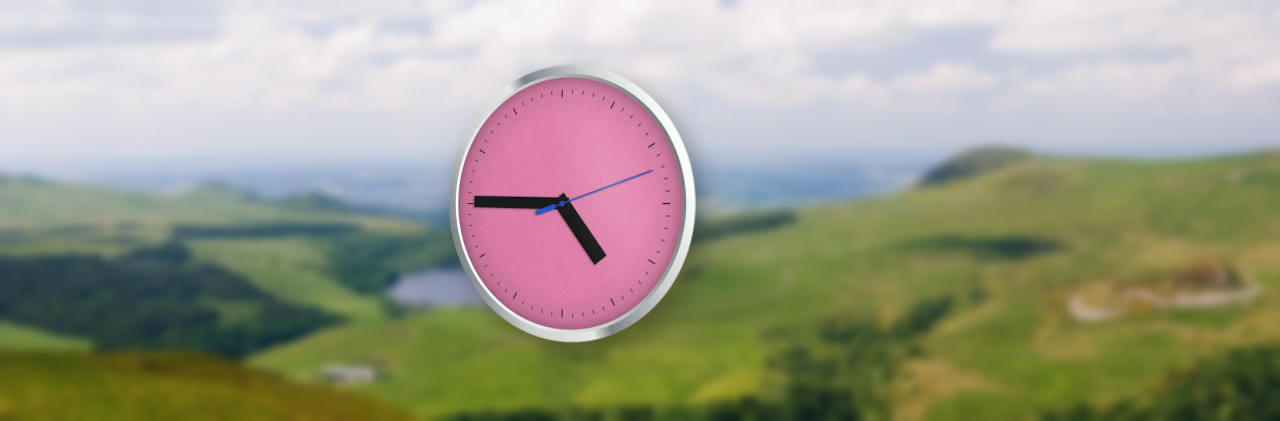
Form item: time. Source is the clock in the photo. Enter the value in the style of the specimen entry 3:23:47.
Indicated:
4:45:12
